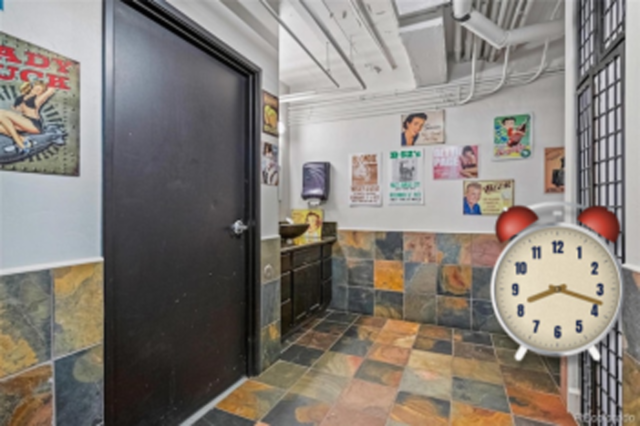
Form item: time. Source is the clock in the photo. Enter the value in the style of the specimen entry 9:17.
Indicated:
8:18
